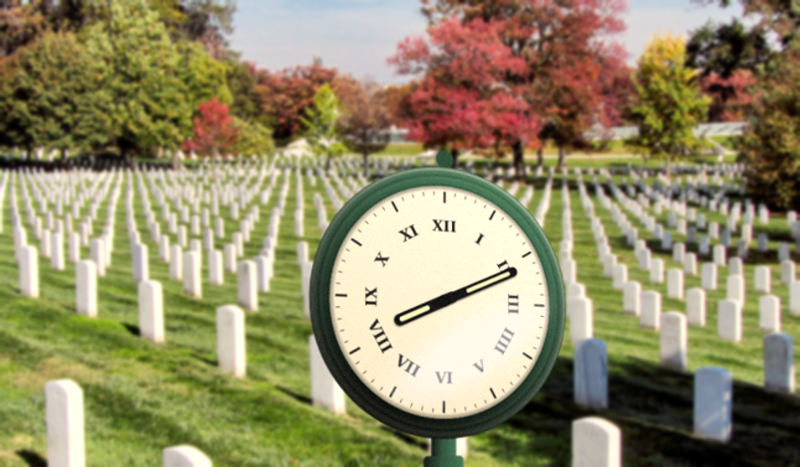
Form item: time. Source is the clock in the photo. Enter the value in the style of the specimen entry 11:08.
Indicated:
8:11
